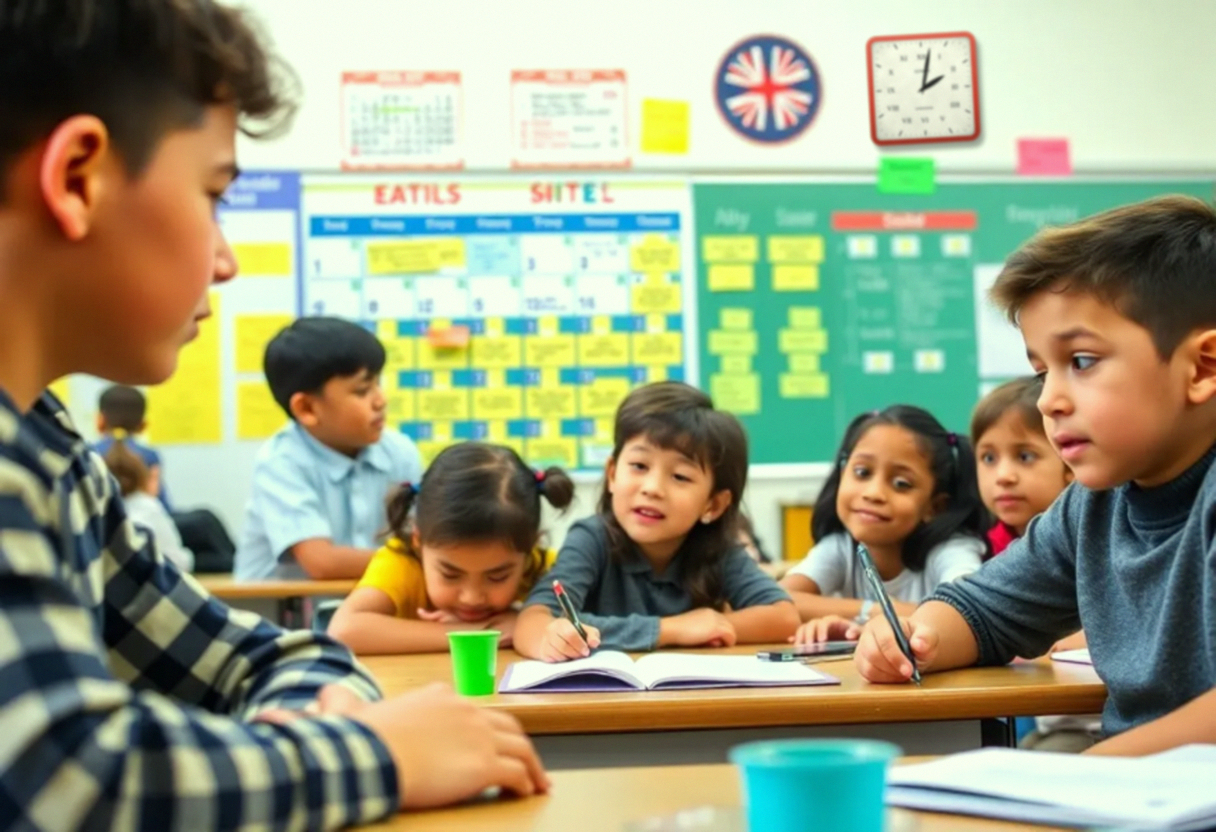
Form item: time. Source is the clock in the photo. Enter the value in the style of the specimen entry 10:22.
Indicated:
2:02
